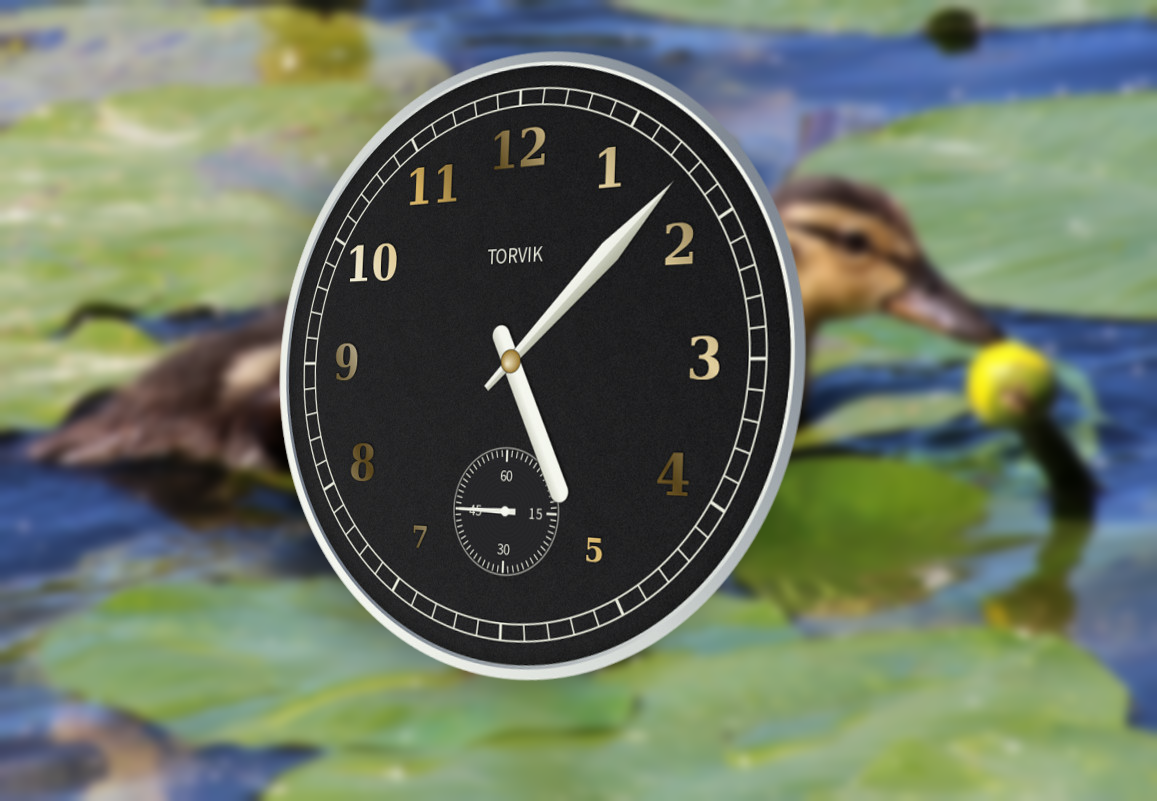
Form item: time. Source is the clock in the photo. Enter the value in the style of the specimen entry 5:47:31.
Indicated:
5:07:45
